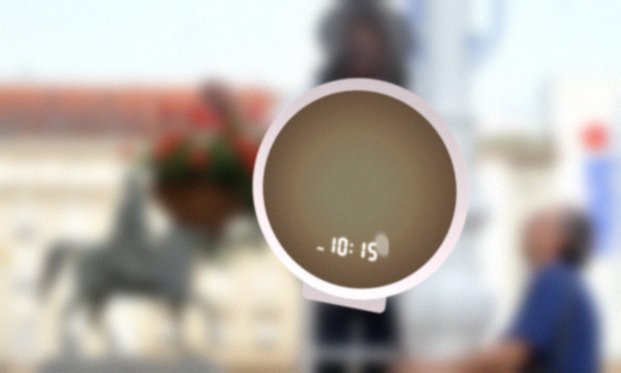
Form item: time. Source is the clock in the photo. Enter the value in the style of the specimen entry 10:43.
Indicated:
10:15
